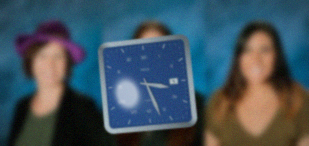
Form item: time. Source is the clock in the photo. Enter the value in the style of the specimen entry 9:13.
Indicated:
3:27
